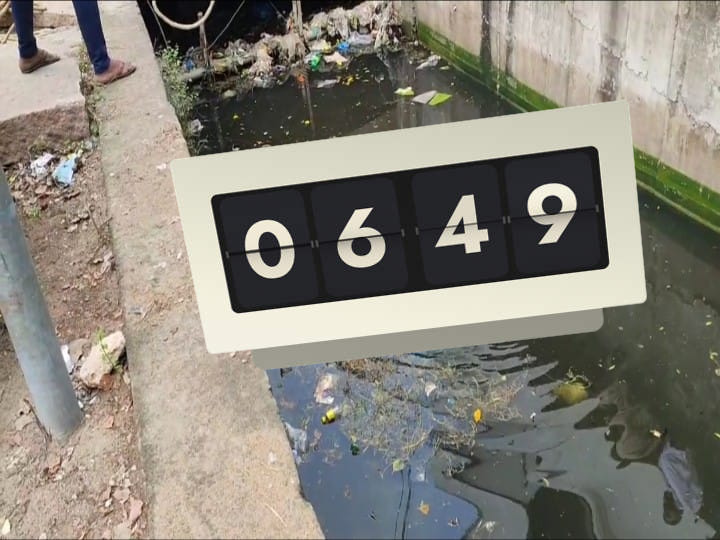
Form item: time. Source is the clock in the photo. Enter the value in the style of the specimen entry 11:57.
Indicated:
6:49
